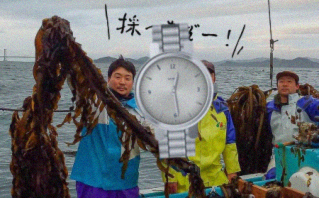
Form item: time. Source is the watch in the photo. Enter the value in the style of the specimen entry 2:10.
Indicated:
12:29
